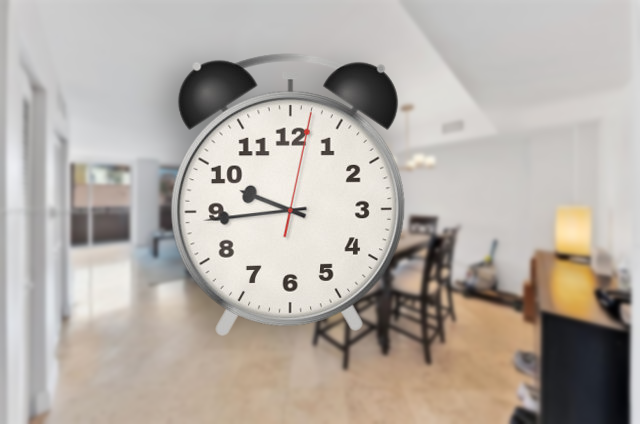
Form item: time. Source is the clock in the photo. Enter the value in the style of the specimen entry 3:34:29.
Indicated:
9:44:02
